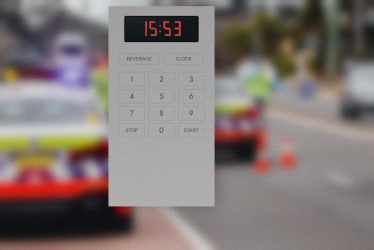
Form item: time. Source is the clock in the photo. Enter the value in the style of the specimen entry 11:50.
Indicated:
15:53
